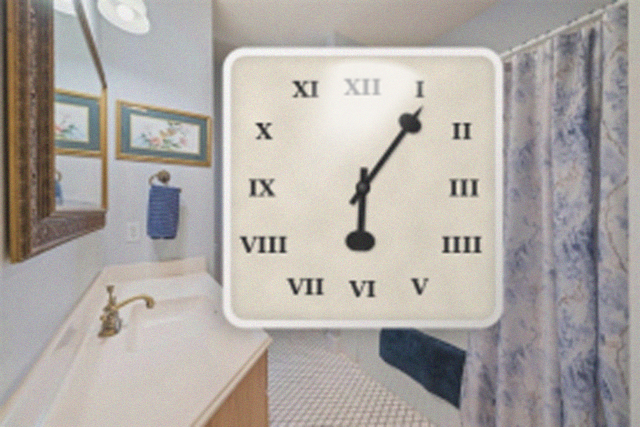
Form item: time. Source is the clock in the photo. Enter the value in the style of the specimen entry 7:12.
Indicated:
6:06
